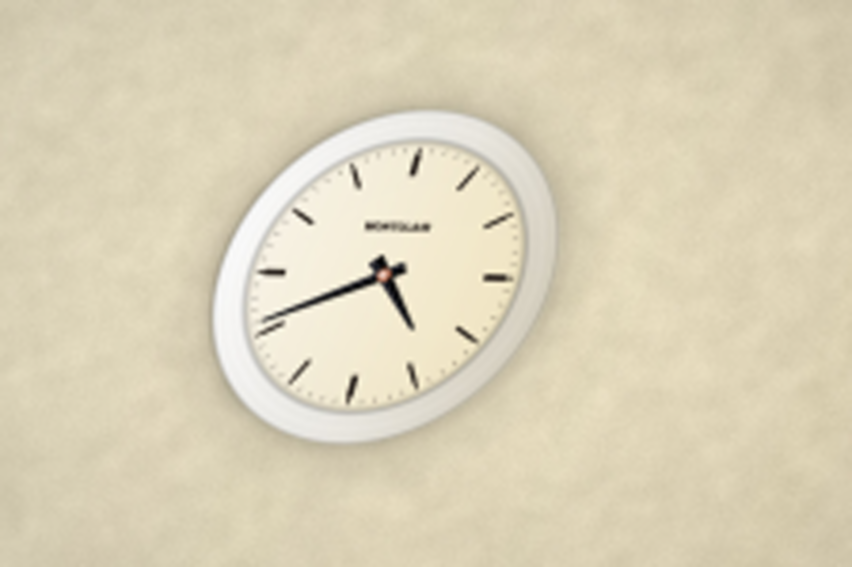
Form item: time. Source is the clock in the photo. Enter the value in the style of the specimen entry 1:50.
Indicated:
4:41
